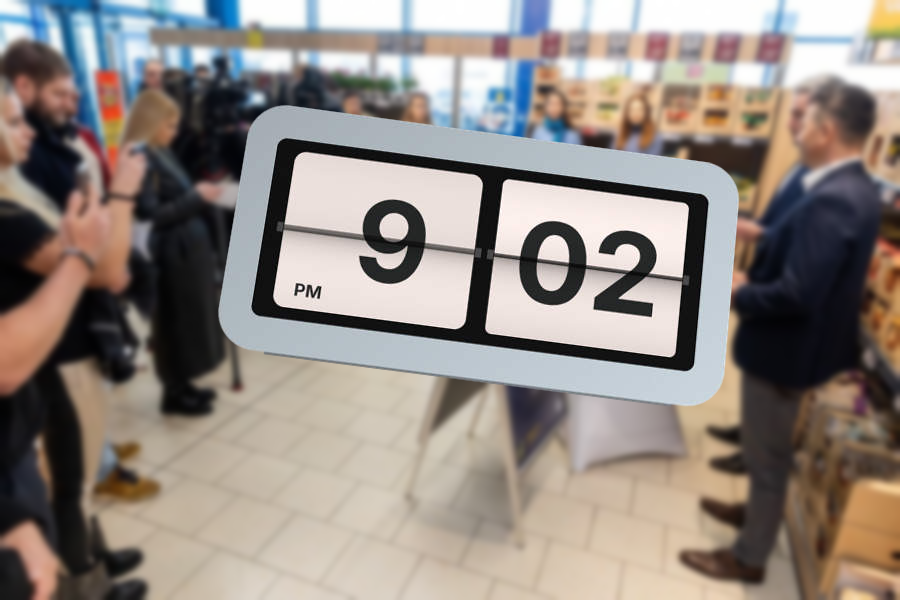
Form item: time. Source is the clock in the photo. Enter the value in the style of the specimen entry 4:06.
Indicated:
9:02
